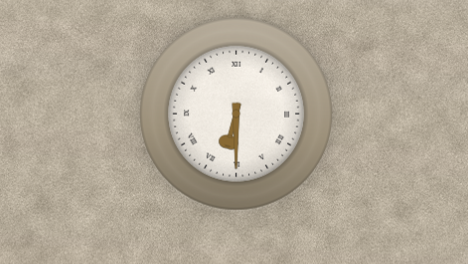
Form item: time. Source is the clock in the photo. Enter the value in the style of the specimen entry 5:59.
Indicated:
6:30
